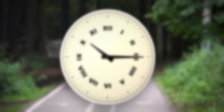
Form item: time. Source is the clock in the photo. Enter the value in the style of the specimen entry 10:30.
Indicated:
10:15
